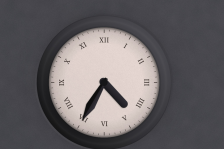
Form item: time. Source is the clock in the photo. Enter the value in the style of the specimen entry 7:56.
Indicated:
4:35
